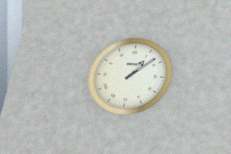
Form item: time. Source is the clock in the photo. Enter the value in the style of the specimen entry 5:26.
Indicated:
1:08
